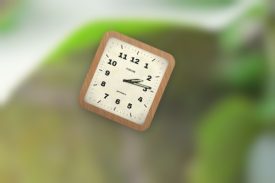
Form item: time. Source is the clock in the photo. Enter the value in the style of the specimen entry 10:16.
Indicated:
2:14
